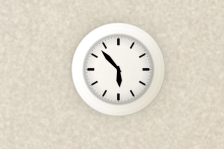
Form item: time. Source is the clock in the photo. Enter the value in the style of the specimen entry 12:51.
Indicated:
5:53
